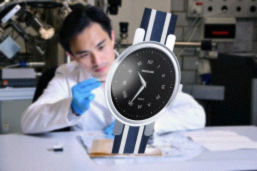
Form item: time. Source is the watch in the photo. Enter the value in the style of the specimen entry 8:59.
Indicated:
10:35
